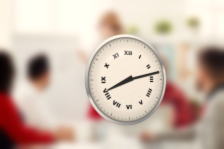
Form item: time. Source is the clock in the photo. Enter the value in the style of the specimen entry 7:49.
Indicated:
8:13
